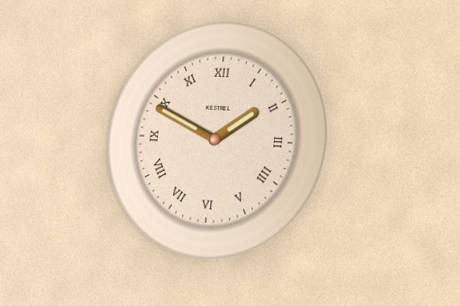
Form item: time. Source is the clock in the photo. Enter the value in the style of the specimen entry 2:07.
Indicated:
1:49
